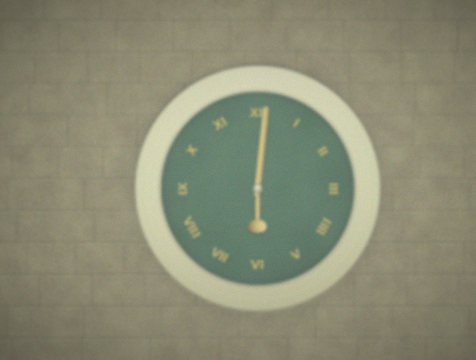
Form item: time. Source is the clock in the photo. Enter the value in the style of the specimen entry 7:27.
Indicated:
6:01
